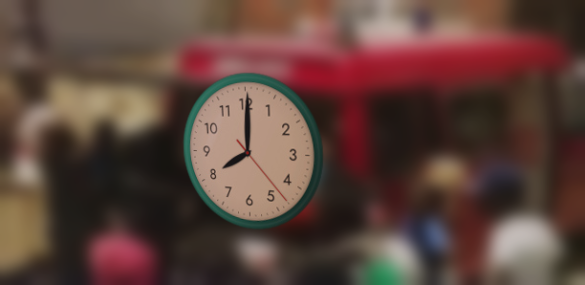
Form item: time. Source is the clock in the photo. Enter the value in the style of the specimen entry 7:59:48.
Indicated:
8:00:23
